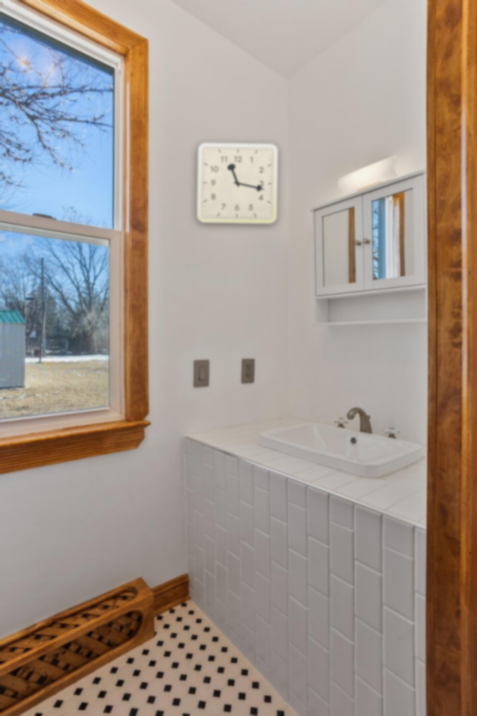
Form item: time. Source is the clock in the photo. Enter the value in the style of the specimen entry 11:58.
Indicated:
11:17
